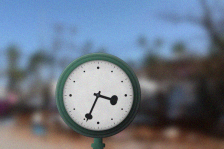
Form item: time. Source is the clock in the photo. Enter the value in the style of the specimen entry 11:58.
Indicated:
3:34
